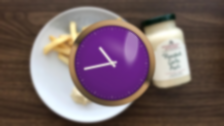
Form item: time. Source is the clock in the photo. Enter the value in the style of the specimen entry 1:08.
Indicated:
10:43
